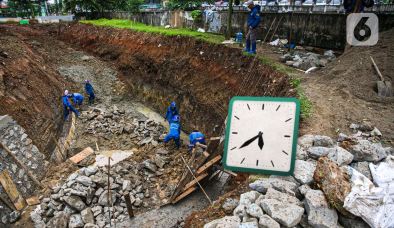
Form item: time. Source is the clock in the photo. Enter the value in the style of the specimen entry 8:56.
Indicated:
5:39
